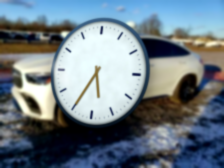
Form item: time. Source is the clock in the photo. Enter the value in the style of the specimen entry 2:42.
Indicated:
5:35
